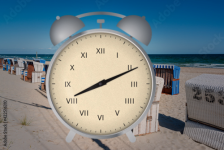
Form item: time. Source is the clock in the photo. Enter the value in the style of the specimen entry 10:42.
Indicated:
8:11
